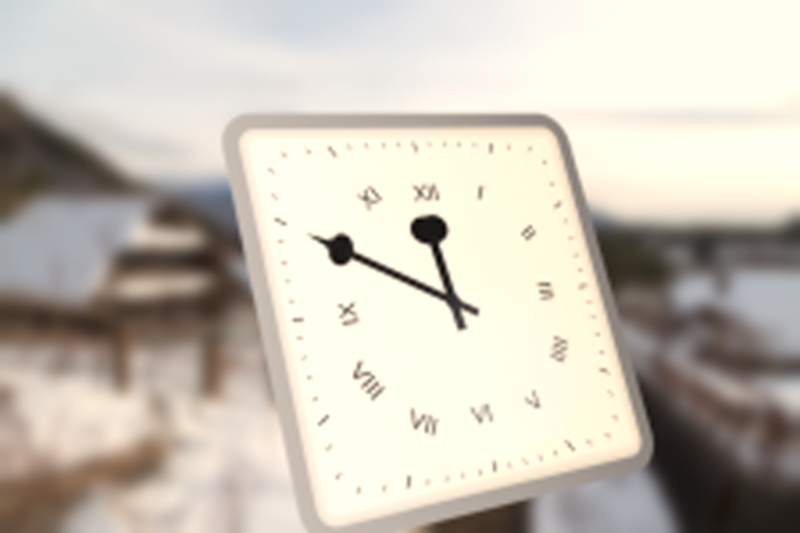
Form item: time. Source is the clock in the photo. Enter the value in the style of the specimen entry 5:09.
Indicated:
11:50
